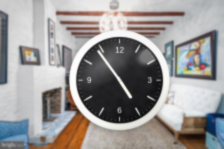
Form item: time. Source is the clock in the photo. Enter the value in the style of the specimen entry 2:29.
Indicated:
4:54
